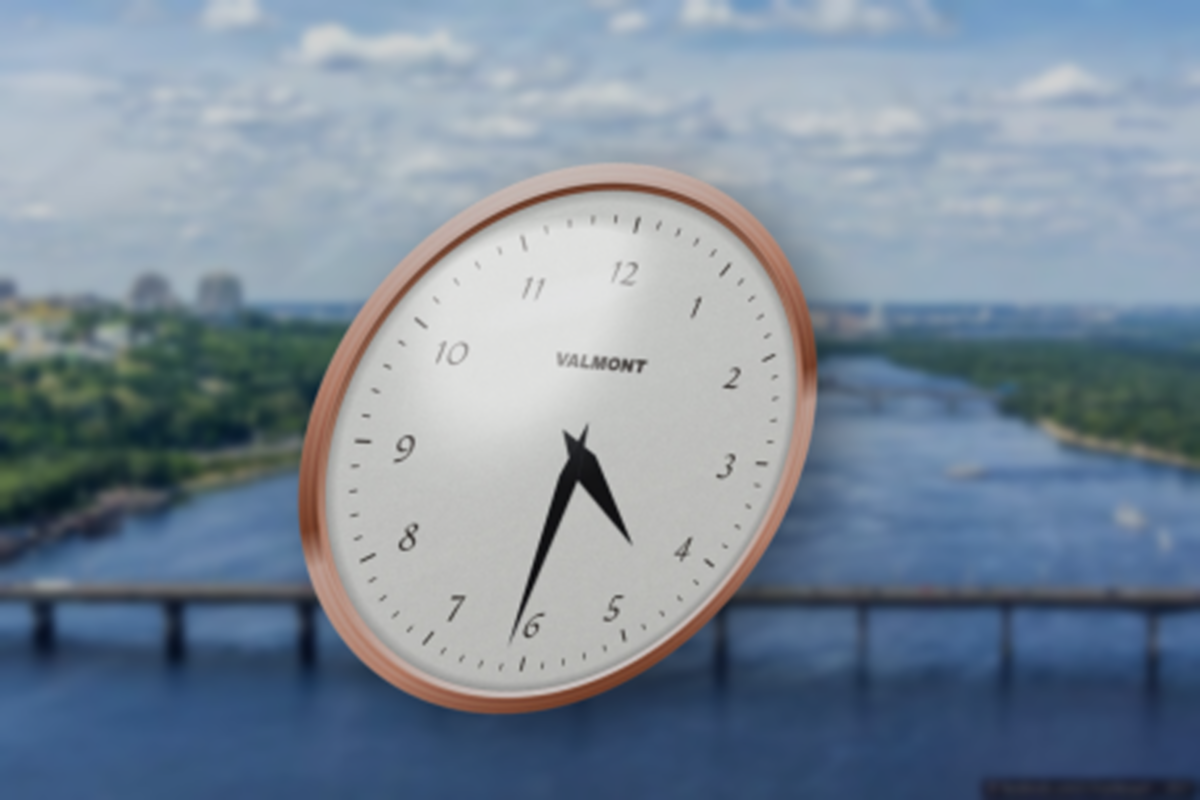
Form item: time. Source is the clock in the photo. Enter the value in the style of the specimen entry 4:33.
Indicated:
4:31
